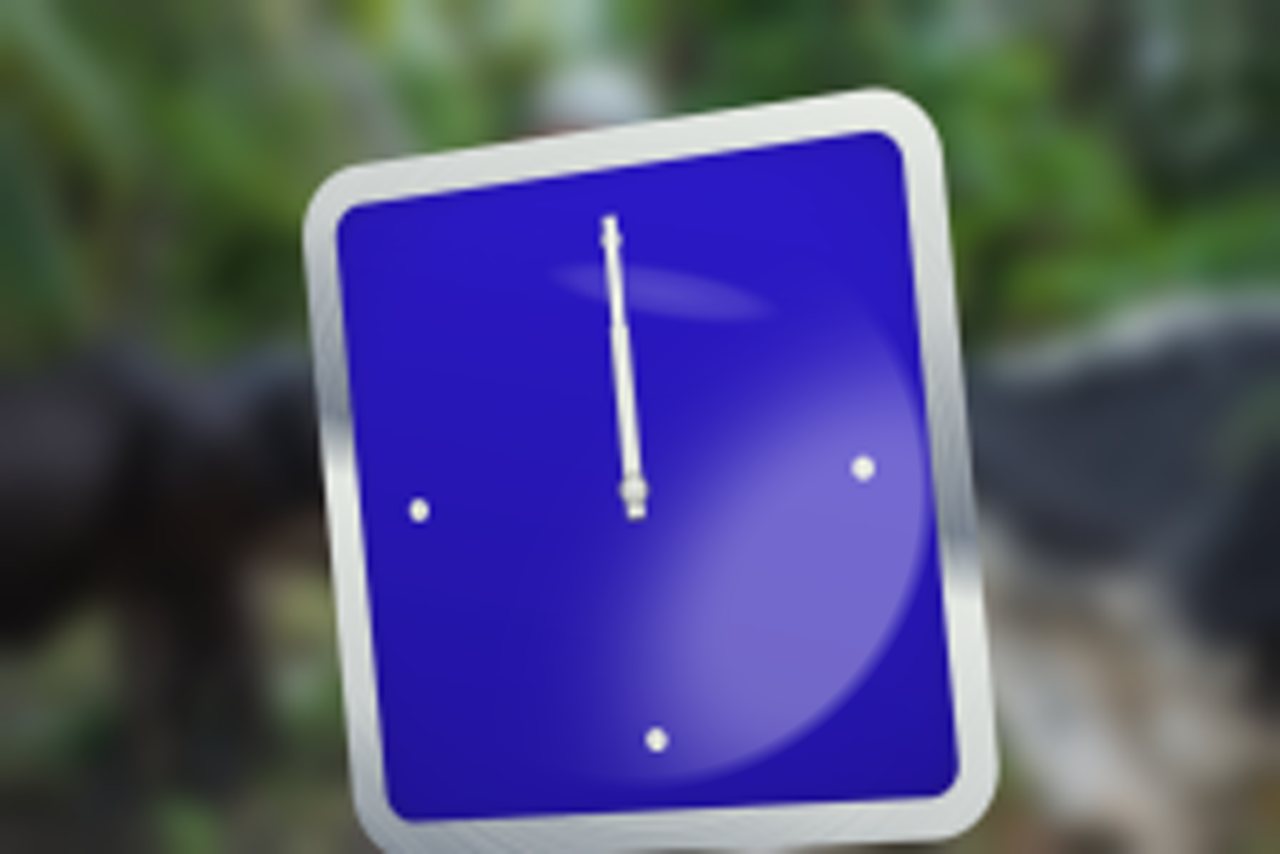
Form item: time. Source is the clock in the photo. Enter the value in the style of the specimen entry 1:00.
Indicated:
12:00
